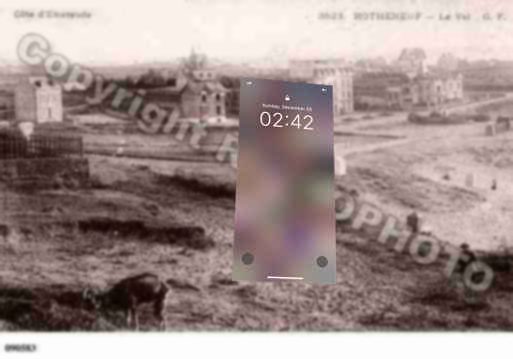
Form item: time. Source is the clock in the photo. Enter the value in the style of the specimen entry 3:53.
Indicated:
2:42
